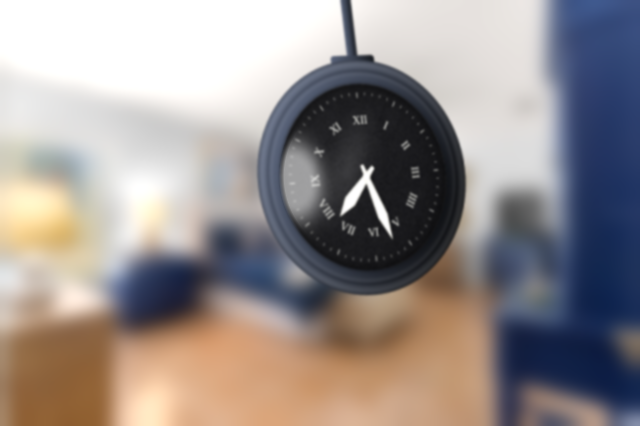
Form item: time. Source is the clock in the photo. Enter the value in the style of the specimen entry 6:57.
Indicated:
7:27
